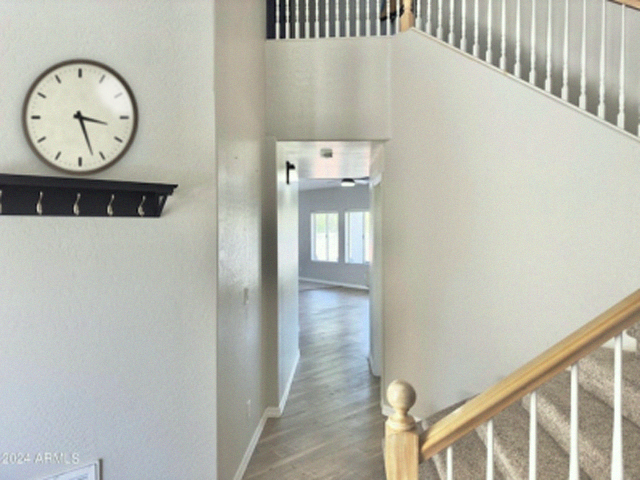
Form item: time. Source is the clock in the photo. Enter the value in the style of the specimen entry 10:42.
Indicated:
3:27
